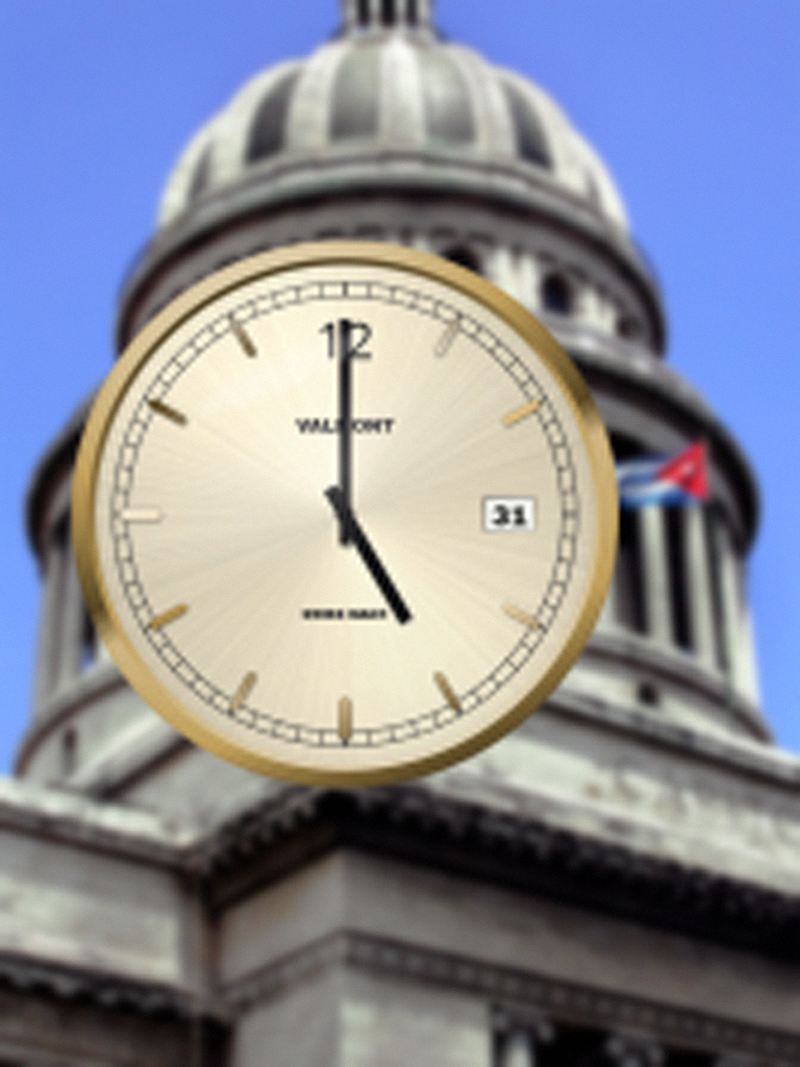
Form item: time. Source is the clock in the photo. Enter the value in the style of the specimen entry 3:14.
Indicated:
5:00
